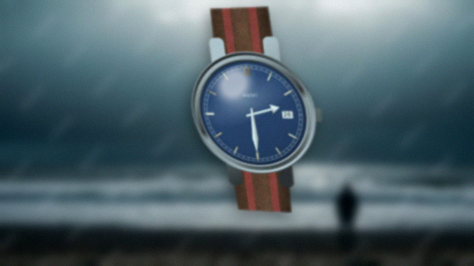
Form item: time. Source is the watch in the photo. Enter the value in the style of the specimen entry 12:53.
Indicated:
2:30
